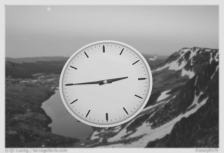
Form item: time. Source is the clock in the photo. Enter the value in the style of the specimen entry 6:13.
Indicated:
2:45
